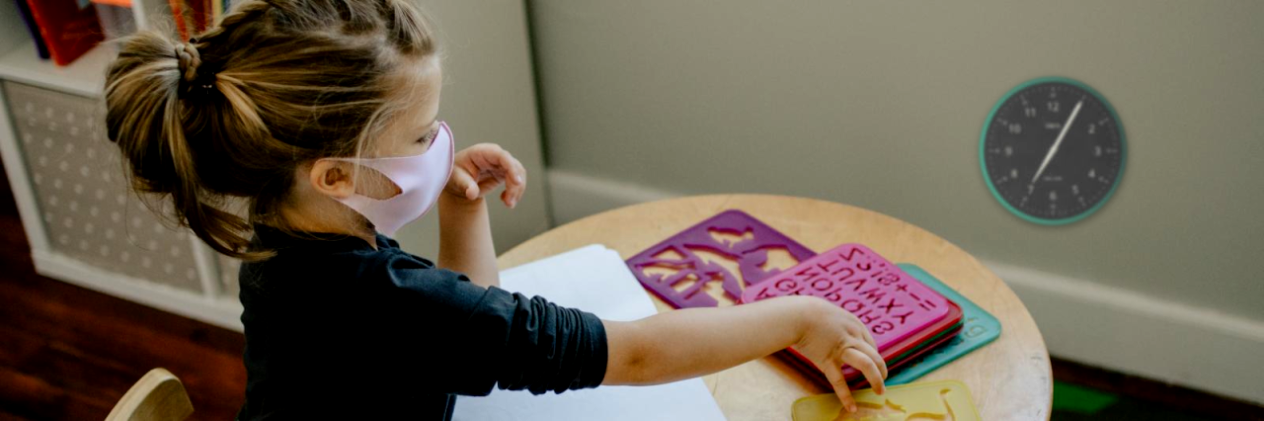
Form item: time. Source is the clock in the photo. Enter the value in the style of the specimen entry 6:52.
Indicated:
7:05
